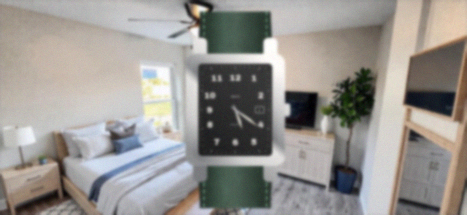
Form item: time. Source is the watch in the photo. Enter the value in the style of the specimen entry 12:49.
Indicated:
5:21
